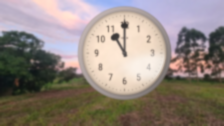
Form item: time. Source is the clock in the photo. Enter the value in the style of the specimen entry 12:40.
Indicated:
11:00
